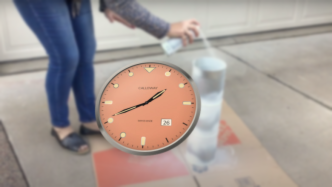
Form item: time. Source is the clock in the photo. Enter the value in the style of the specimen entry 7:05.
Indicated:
1:41
